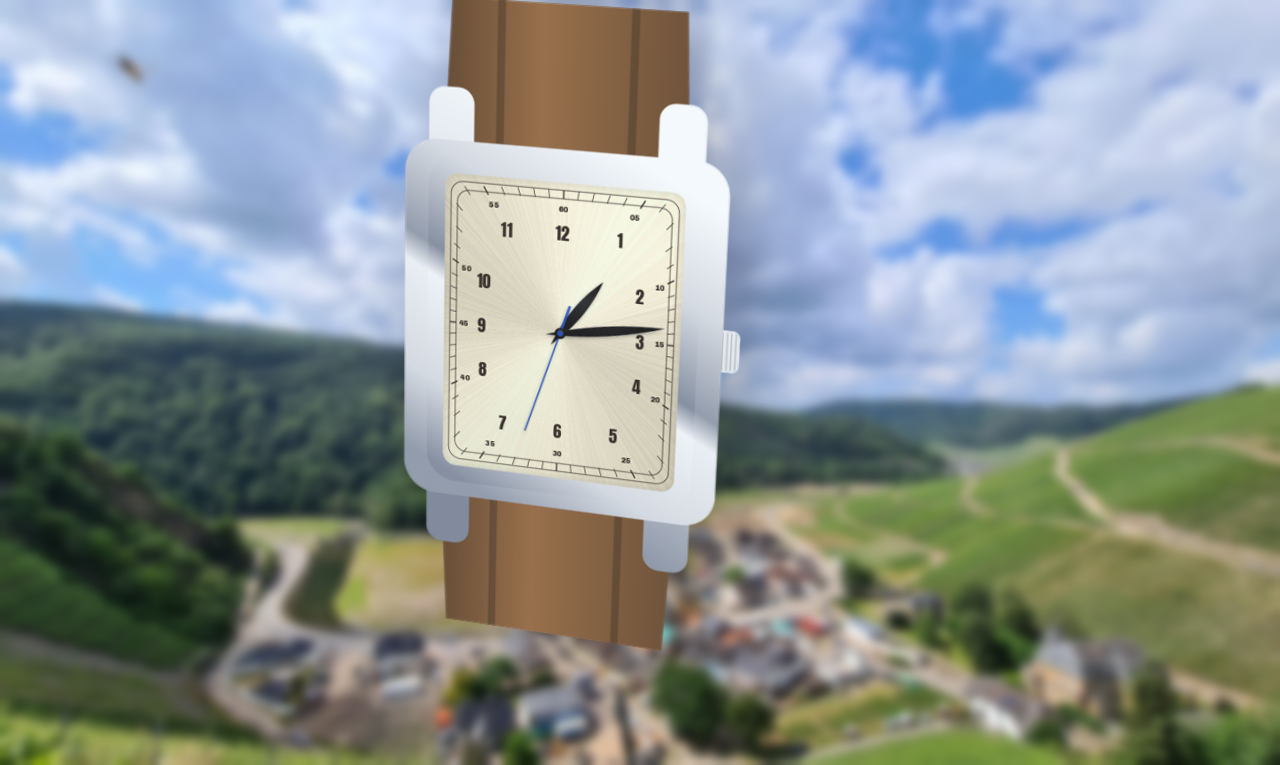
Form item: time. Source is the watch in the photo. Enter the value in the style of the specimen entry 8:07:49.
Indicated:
1:13:33
